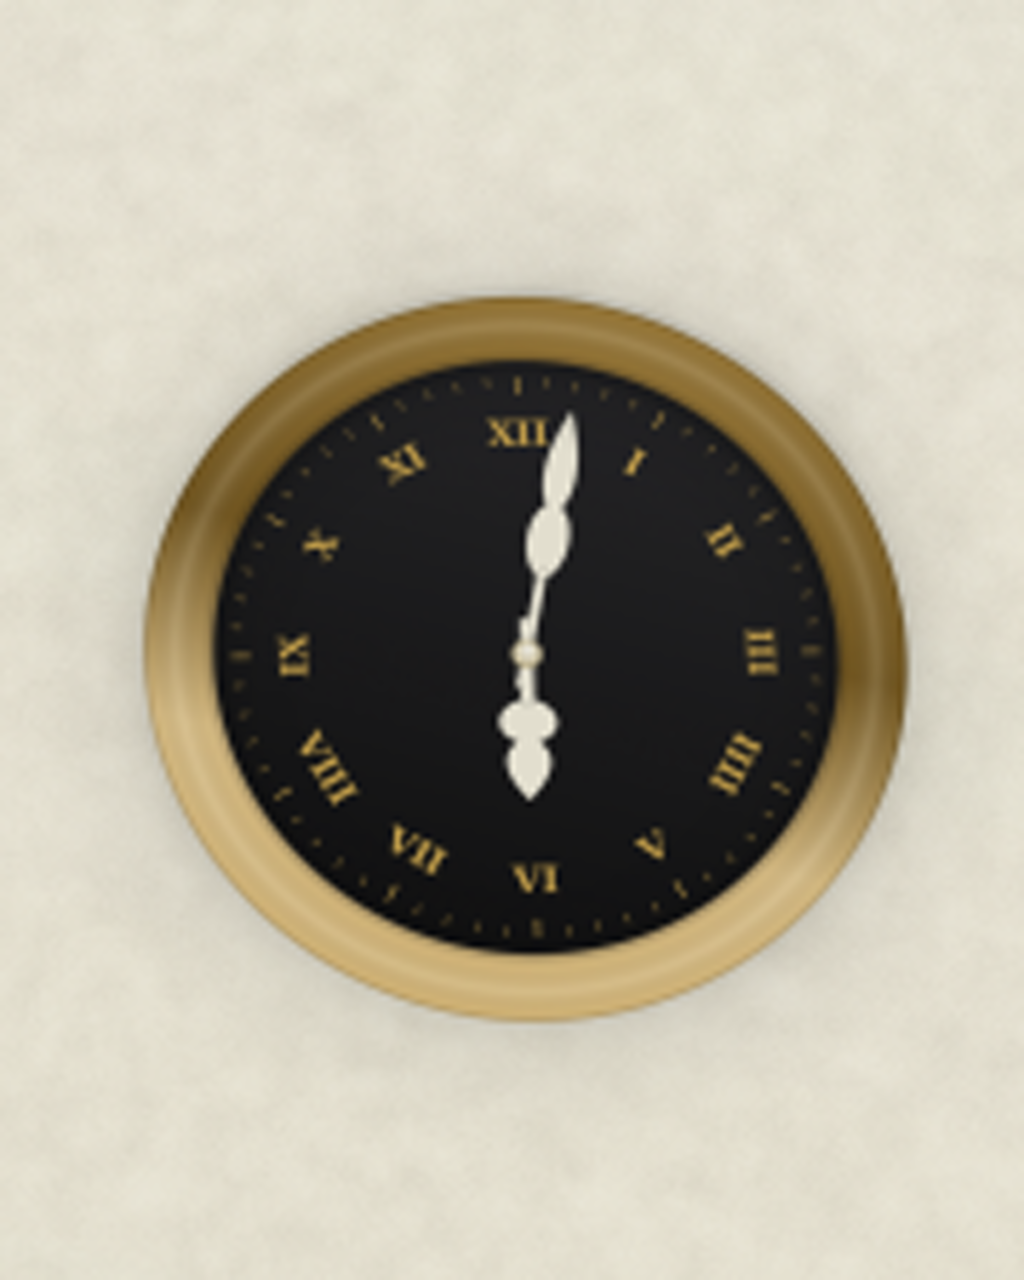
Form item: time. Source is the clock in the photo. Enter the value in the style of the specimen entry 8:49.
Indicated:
6:02
